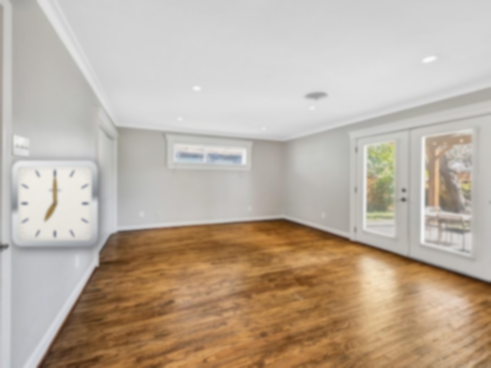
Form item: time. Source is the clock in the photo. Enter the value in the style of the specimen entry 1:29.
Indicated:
7:00
